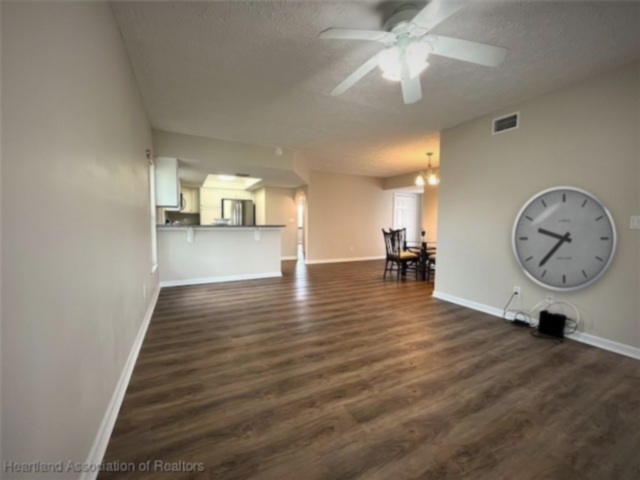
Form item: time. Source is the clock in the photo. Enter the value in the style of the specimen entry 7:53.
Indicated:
9:37
